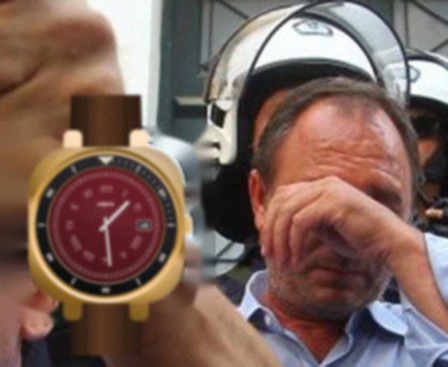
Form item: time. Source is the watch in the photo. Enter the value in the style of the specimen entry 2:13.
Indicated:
1:29
